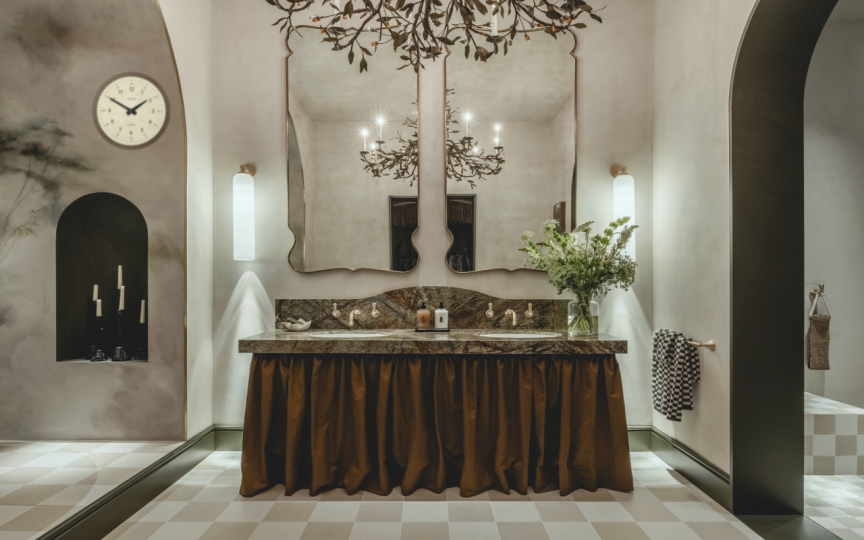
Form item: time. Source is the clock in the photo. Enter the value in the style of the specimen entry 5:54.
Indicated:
1:50
